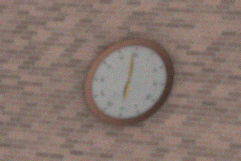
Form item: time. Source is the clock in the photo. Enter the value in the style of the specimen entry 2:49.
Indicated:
5:59
